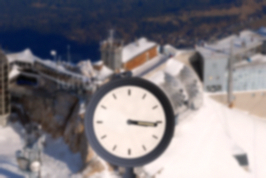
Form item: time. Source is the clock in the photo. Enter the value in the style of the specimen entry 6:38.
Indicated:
3:16
